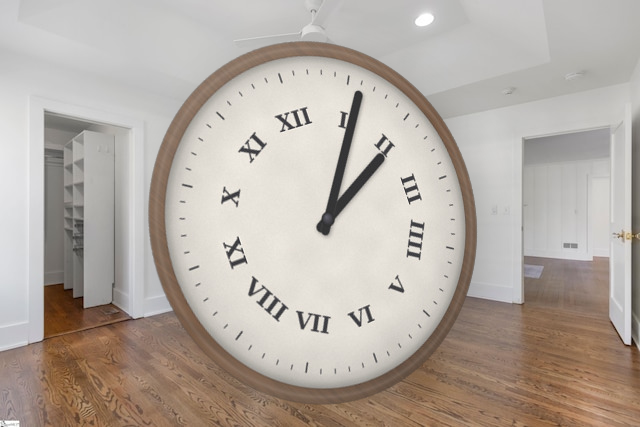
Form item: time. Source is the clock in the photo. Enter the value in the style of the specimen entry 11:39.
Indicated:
2:06
